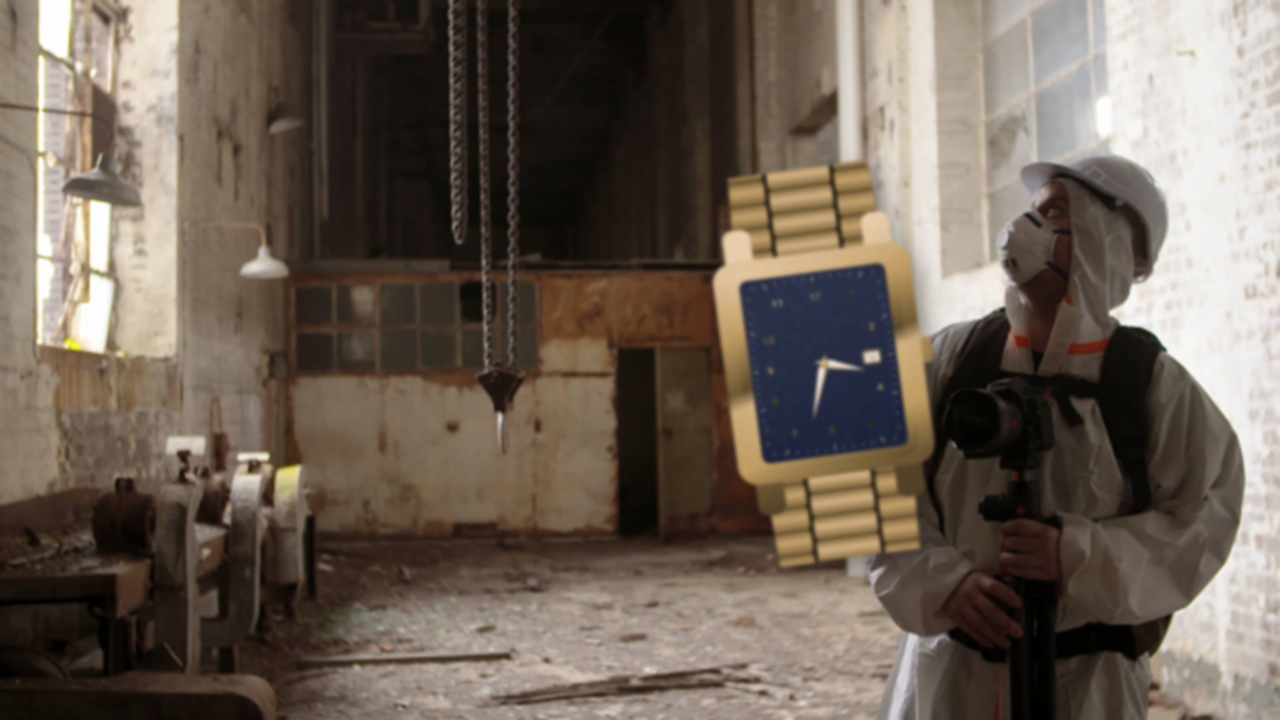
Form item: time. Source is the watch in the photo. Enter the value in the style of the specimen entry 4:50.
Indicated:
3:33
